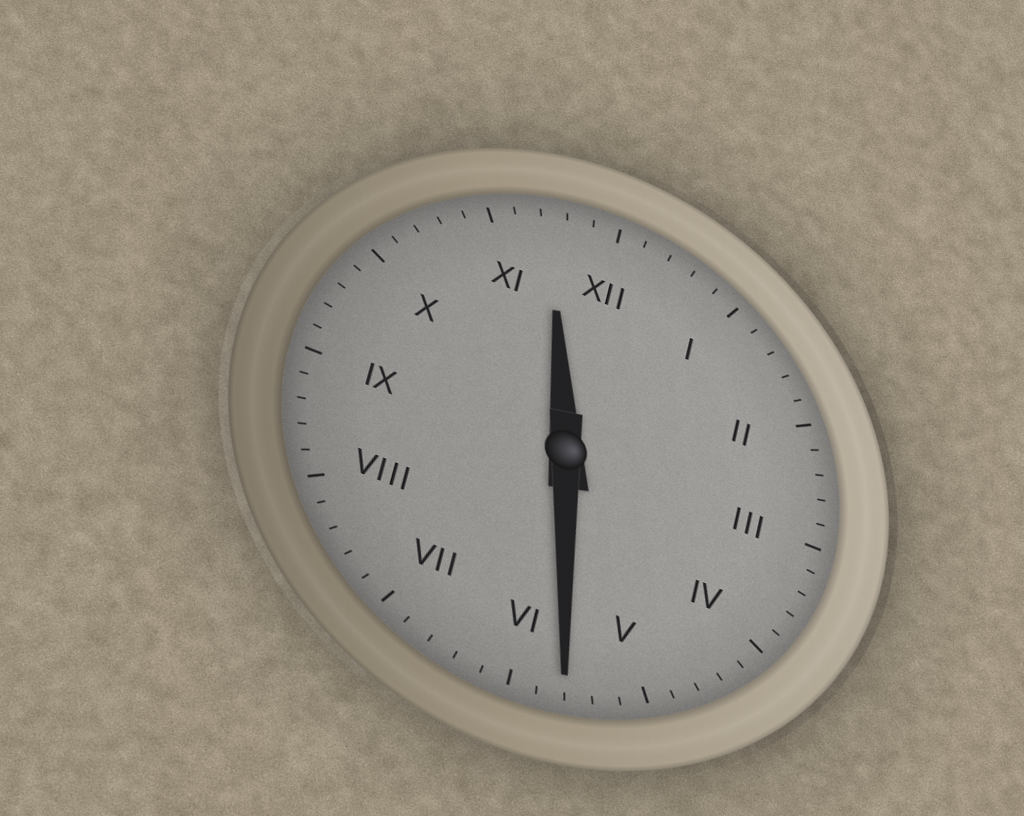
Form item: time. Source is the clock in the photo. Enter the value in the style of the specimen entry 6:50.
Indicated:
11:28
